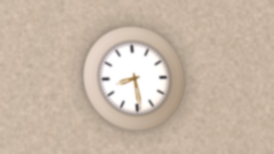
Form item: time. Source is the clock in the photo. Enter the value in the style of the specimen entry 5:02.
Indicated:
8:29
